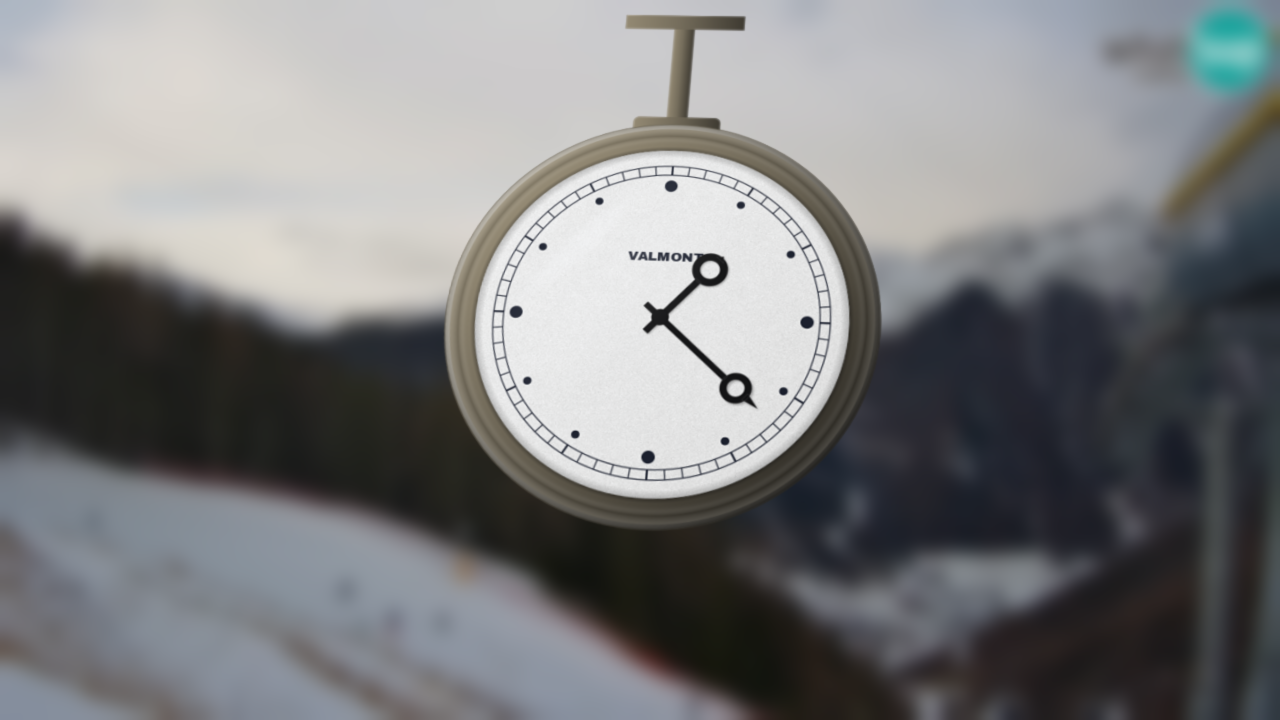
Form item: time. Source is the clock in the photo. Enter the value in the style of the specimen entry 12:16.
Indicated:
1:22
